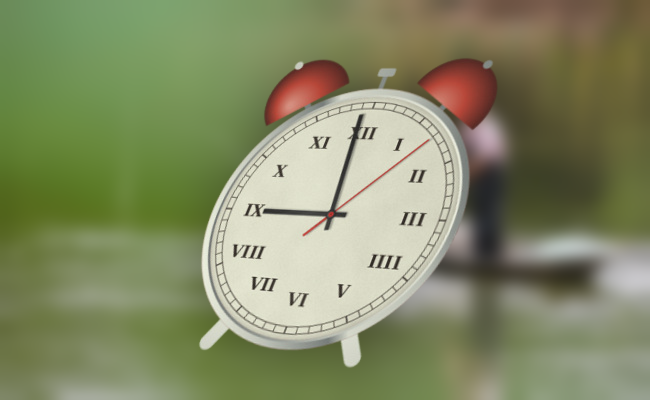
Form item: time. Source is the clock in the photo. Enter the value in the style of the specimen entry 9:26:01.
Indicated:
8:59:07
